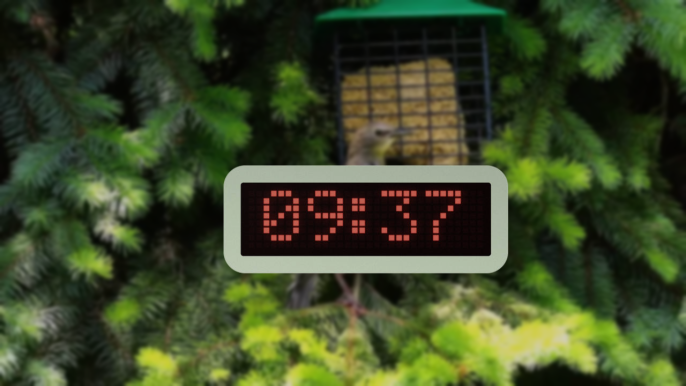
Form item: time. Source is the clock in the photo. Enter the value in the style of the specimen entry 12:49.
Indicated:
9:37
